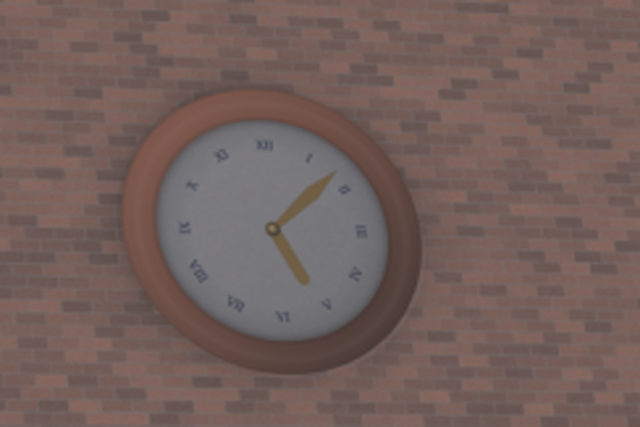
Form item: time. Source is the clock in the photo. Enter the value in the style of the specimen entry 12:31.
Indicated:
5:08
